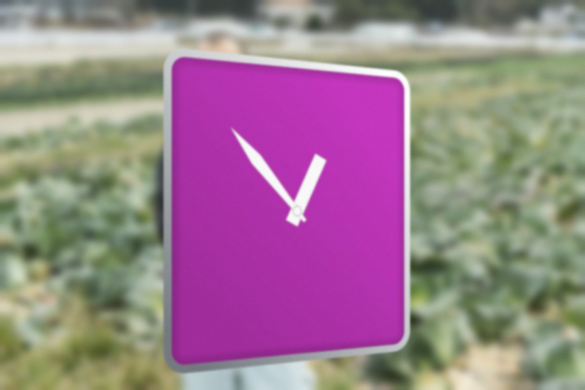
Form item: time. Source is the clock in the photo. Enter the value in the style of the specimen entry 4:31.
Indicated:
12:53
